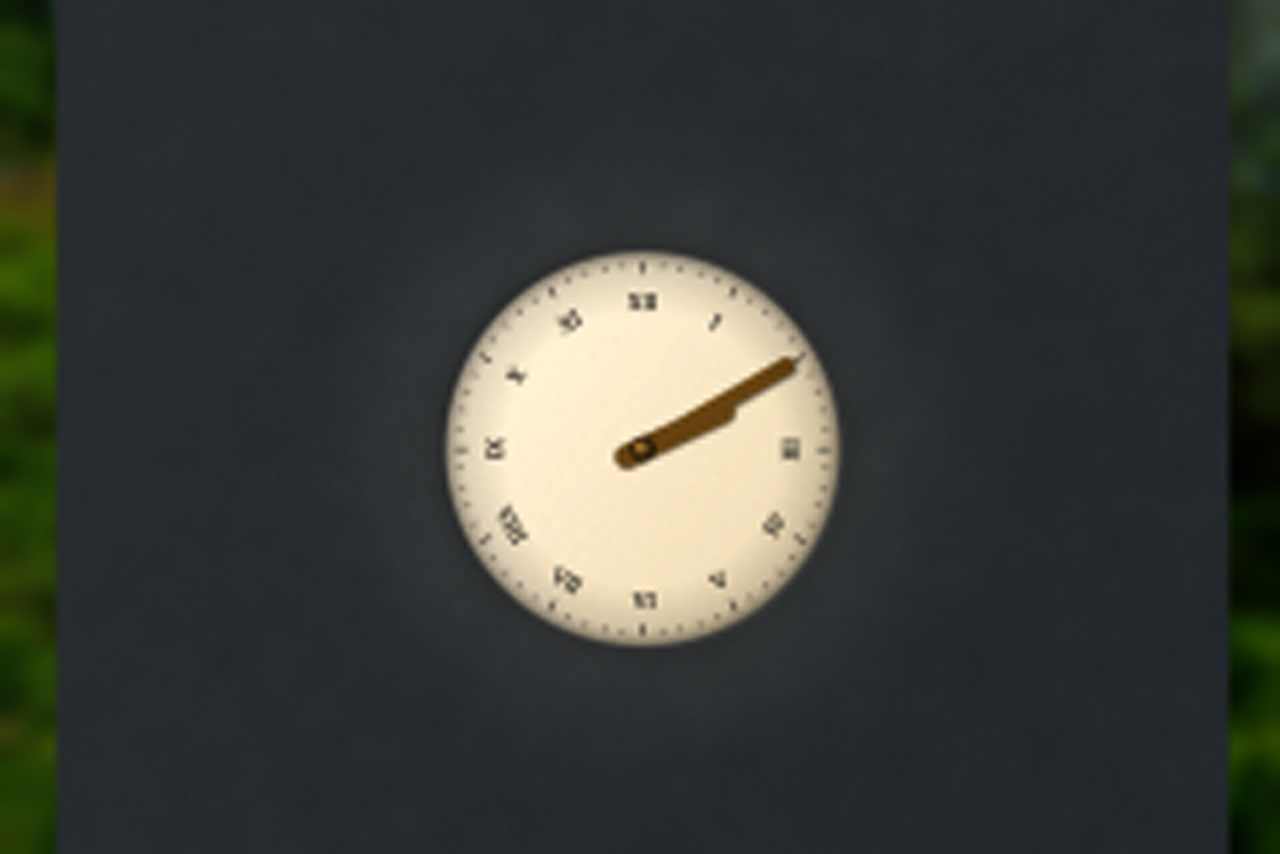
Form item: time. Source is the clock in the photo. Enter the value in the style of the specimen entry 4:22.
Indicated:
2:10
